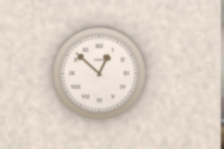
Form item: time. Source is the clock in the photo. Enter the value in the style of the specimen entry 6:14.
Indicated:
12:52
